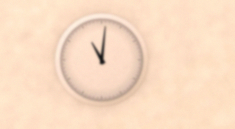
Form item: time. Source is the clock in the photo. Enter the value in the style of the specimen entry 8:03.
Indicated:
11:01
